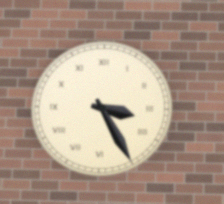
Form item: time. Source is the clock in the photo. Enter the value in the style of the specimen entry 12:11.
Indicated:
3:25
